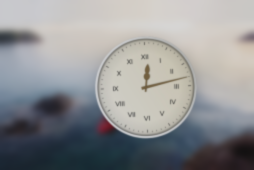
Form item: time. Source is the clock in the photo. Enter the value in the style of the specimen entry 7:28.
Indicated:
12:13
